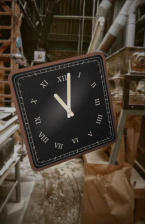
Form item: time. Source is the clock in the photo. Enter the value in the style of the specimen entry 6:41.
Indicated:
11:02
